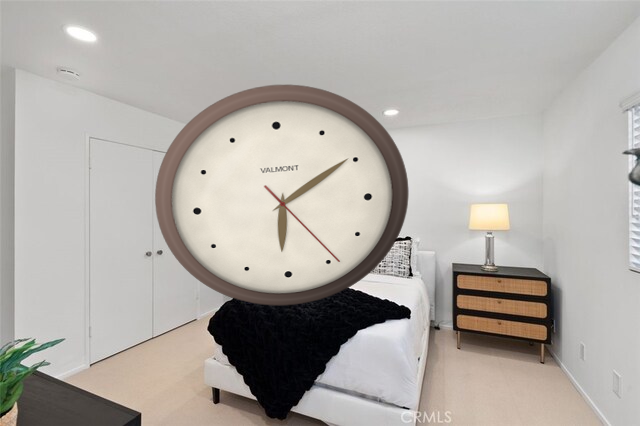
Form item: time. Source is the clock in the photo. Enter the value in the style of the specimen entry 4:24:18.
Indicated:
6:09:24
